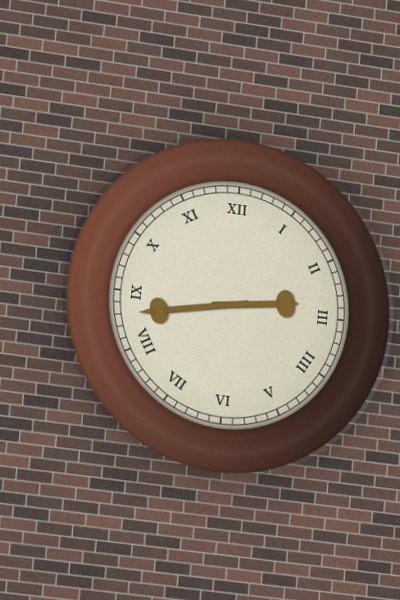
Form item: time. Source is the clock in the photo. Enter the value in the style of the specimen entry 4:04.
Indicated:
2:43
